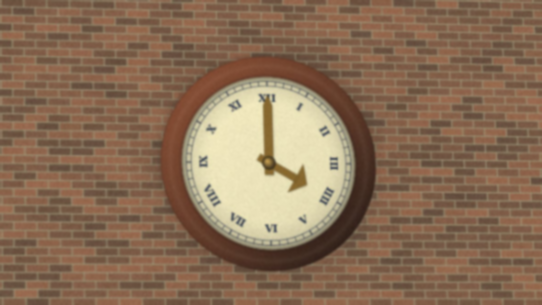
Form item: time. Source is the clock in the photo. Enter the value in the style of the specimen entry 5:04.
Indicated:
4:00
